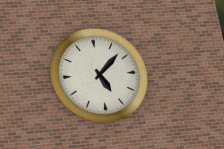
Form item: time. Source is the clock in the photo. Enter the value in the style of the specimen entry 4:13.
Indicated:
5:08
